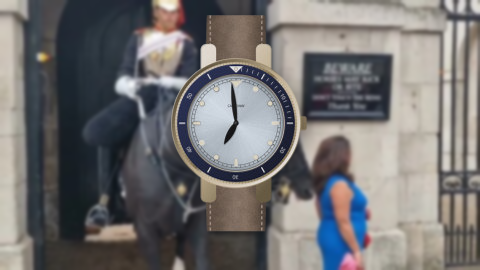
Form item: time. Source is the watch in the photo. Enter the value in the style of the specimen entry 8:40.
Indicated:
6:59
